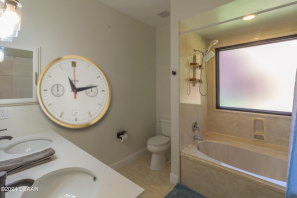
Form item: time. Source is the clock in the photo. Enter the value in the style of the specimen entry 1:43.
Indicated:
11:13
